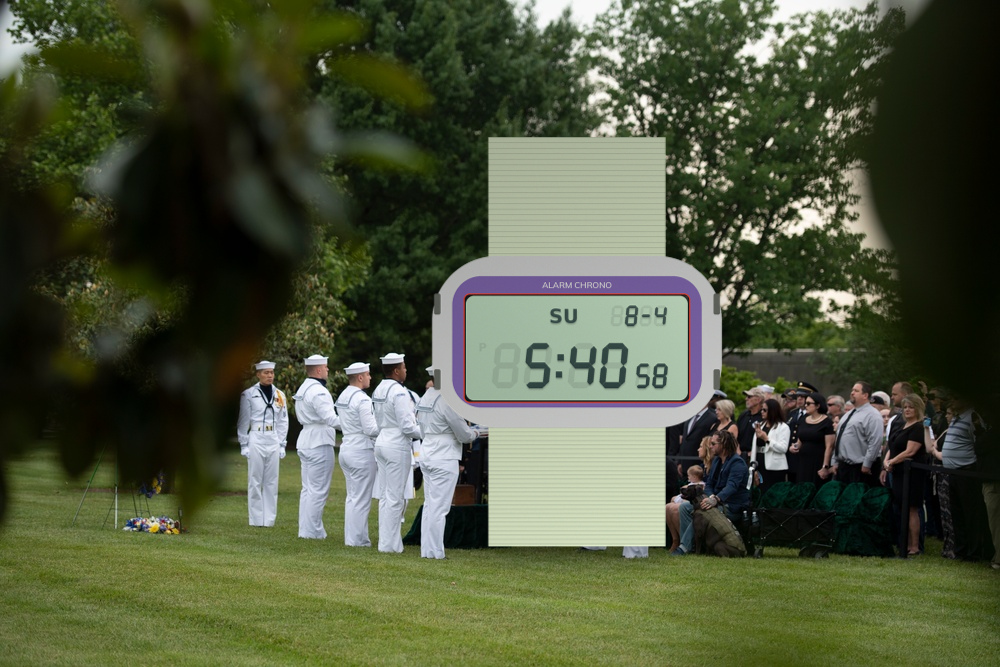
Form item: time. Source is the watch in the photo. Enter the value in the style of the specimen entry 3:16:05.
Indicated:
5:40:58
